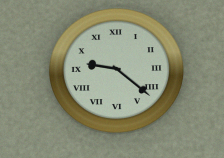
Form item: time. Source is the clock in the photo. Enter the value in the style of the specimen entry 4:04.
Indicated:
9:22
